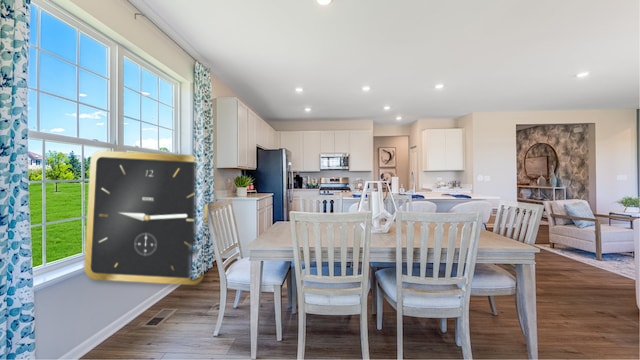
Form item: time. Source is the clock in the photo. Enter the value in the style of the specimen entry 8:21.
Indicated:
9:14
